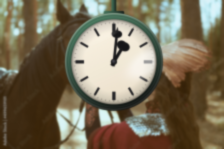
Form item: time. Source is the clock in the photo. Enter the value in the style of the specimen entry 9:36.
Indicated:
1:01
